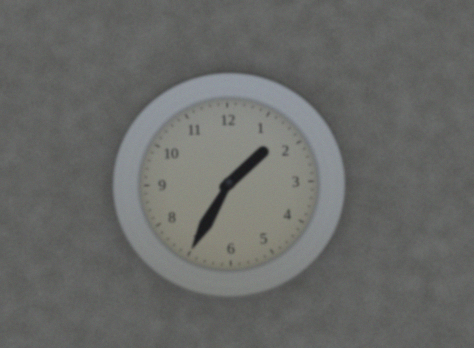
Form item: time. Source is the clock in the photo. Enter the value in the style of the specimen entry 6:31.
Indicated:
1:35
